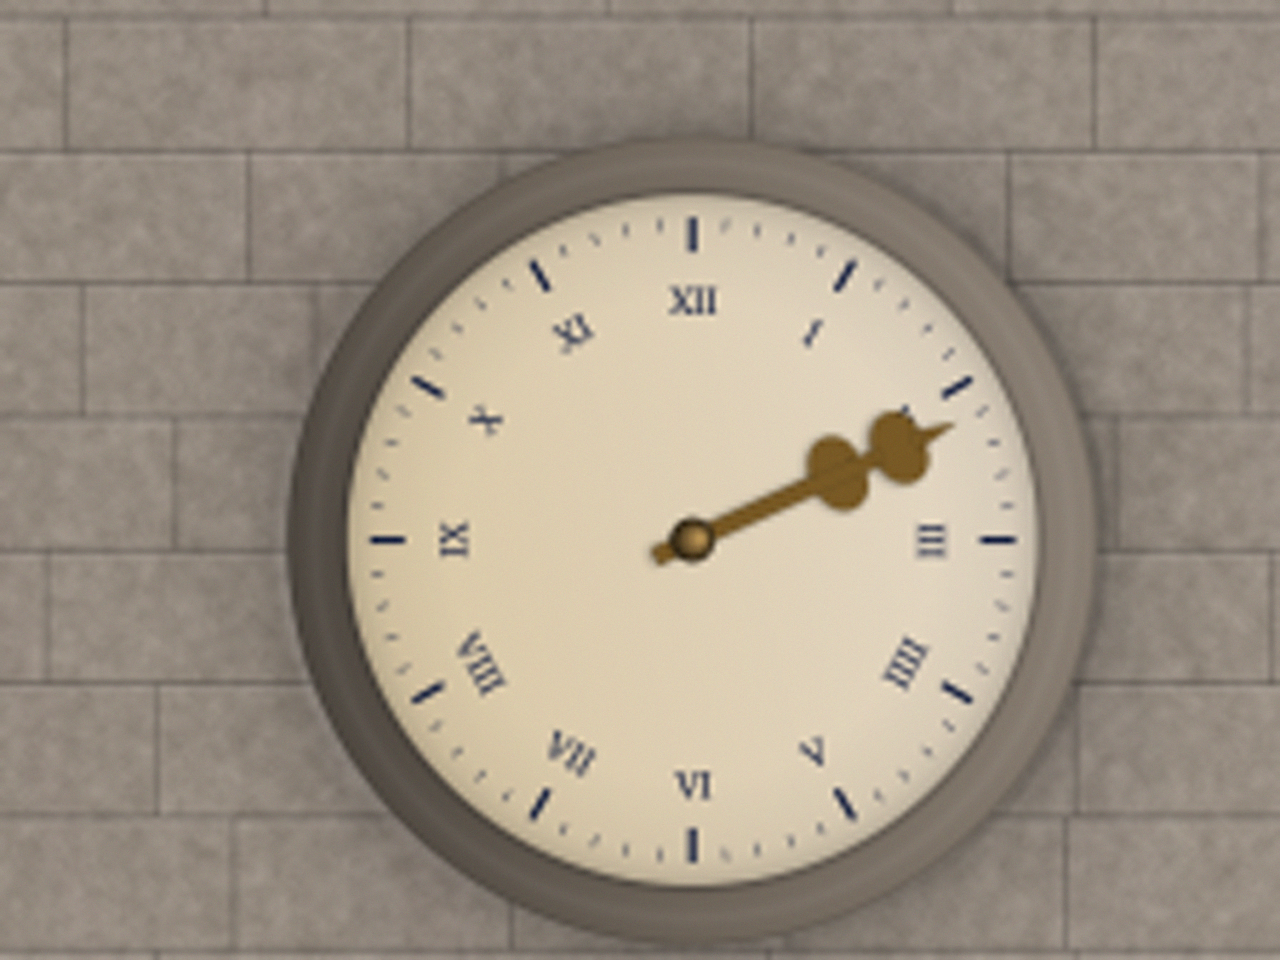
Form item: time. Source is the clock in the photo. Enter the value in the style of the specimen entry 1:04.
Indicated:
2:11
